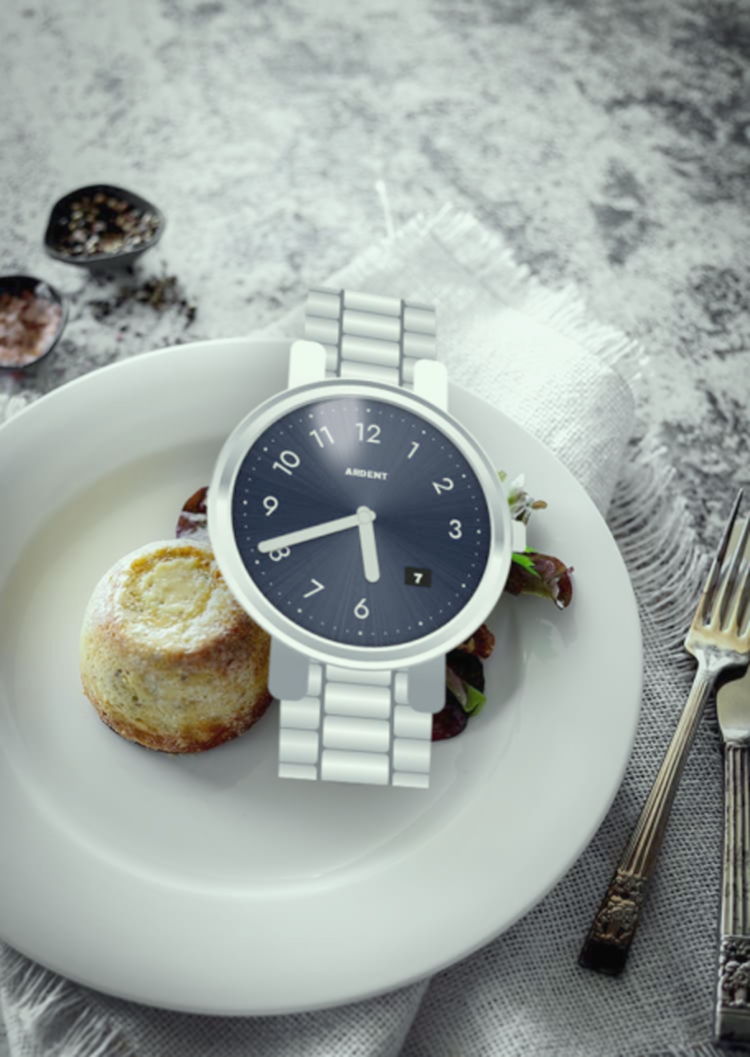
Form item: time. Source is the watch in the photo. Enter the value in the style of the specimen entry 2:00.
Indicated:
5:41
